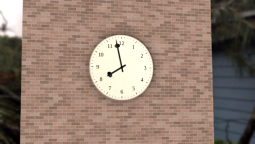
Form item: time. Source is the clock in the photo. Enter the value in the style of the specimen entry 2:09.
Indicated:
7:58
